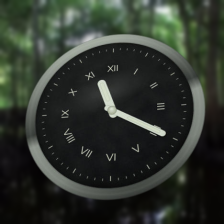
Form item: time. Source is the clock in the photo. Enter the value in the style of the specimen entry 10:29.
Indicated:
11:20
